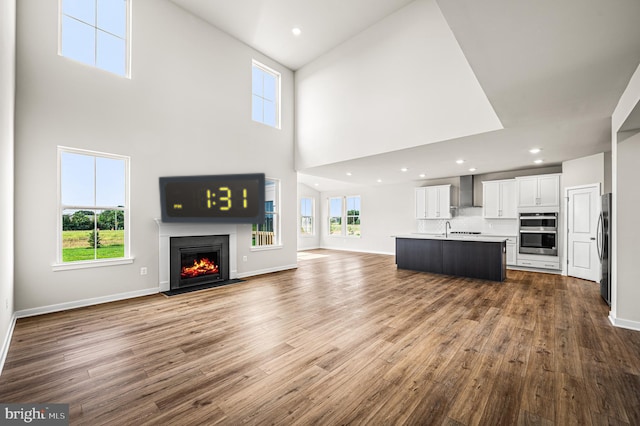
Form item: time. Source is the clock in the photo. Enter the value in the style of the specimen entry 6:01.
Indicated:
1:31
